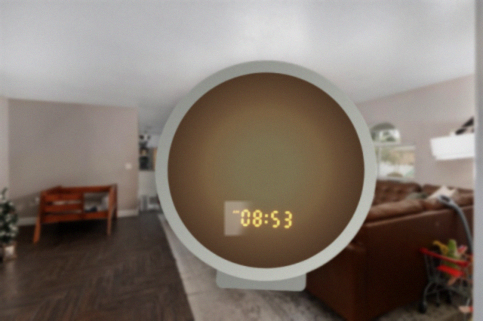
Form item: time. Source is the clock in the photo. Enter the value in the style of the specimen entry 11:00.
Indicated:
8:53
